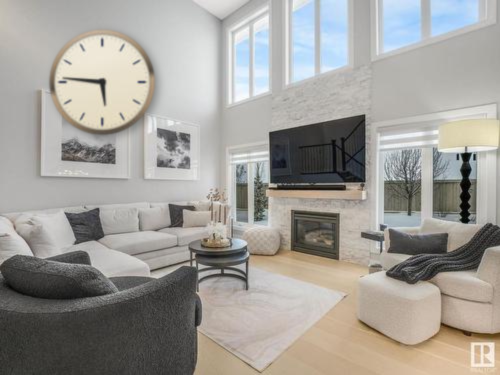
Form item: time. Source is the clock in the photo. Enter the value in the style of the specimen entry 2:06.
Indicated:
5:46
